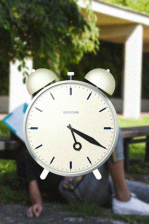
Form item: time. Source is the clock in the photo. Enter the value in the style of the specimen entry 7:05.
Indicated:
5:20
